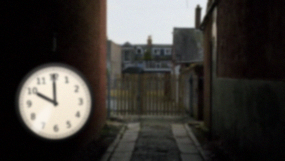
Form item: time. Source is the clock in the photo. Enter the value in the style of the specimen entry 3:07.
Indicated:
10:00
